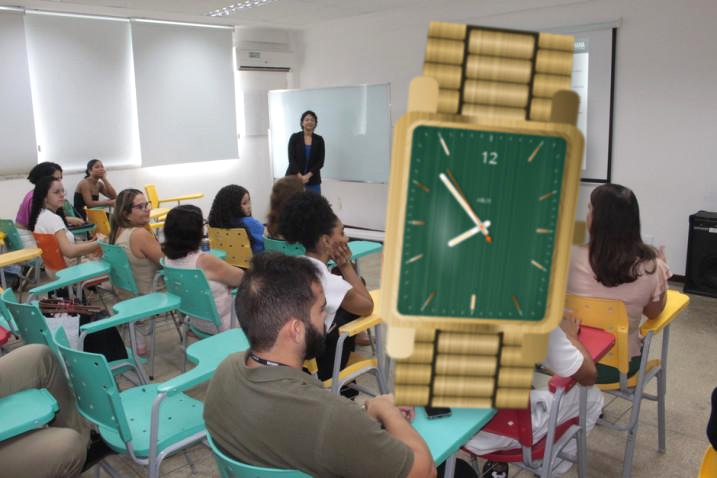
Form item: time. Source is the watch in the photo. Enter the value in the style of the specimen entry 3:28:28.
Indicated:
7:52:54
